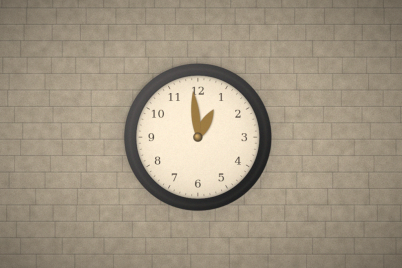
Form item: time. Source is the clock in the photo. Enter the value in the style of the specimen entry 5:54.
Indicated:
12:59
